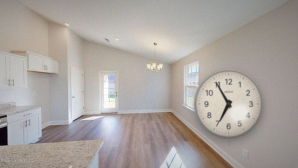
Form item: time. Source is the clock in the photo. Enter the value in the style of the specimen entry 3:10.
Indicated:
6:55
